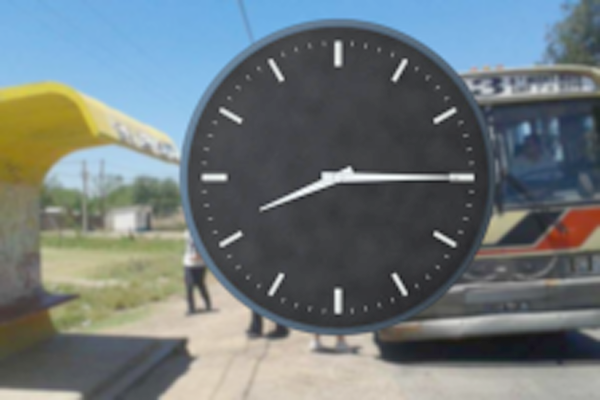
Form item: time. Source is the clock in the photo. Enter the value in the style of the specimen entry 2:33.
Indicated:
8:15
